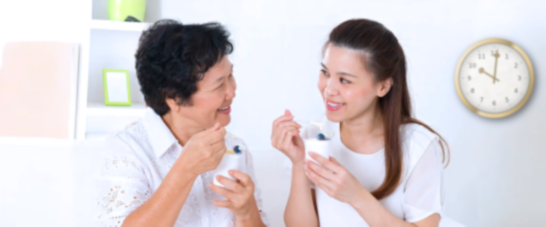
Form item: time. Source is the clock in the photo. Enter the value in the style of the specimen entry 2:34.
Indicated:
10:01
